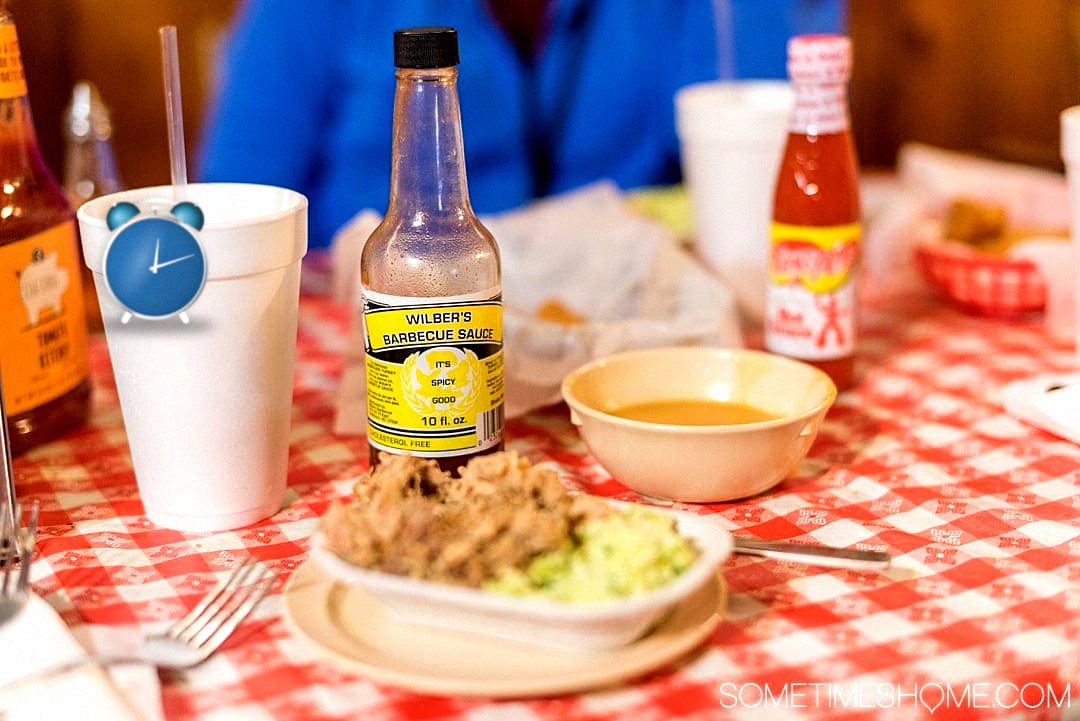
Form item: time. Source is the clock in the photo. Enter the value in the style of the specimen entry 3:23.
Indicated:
12:12
